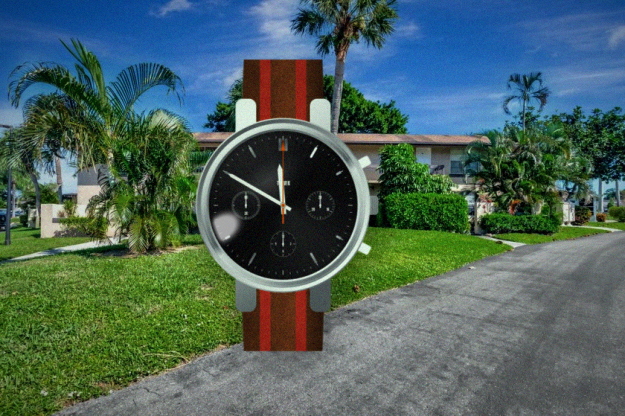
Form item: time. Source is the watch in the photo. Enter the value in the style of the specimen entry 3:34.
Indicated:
11:50
